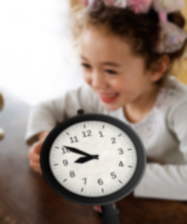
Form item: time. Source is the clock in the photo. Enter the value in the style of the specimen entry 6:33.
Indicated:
8:51
